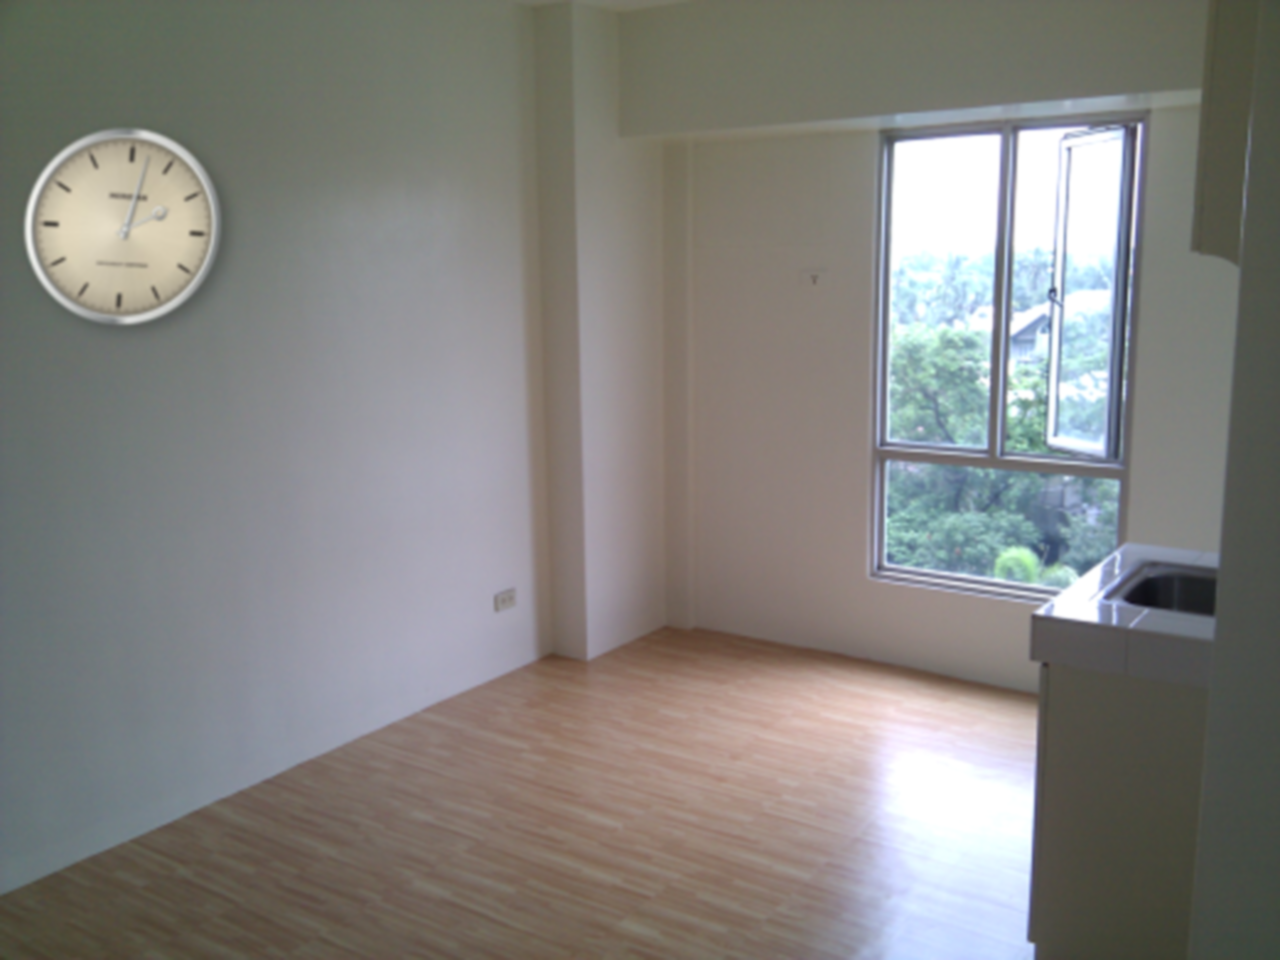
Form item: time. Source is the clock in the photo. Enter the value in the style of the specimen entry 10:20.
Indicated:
2:02
